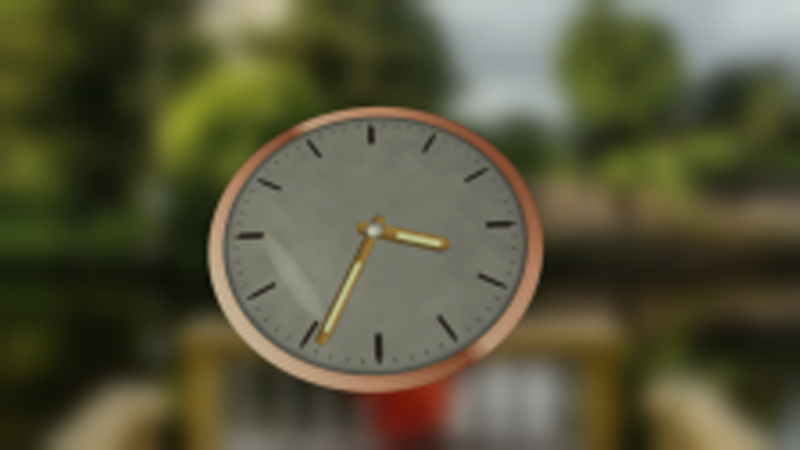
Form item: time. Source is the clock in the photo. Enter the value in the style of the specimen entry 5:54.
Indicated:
3:34
